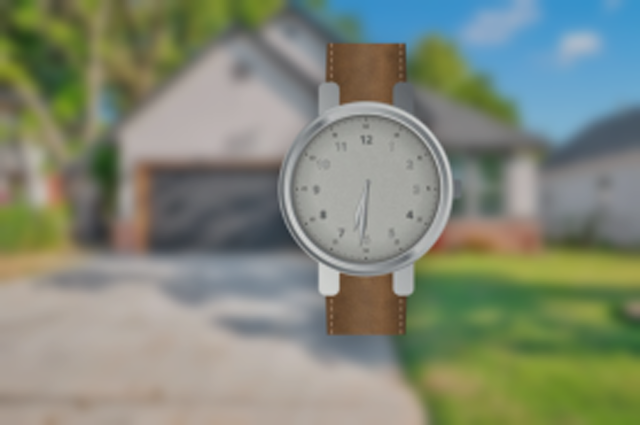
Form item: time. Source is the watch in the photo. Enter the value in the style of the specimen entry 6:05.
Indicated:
6:31
